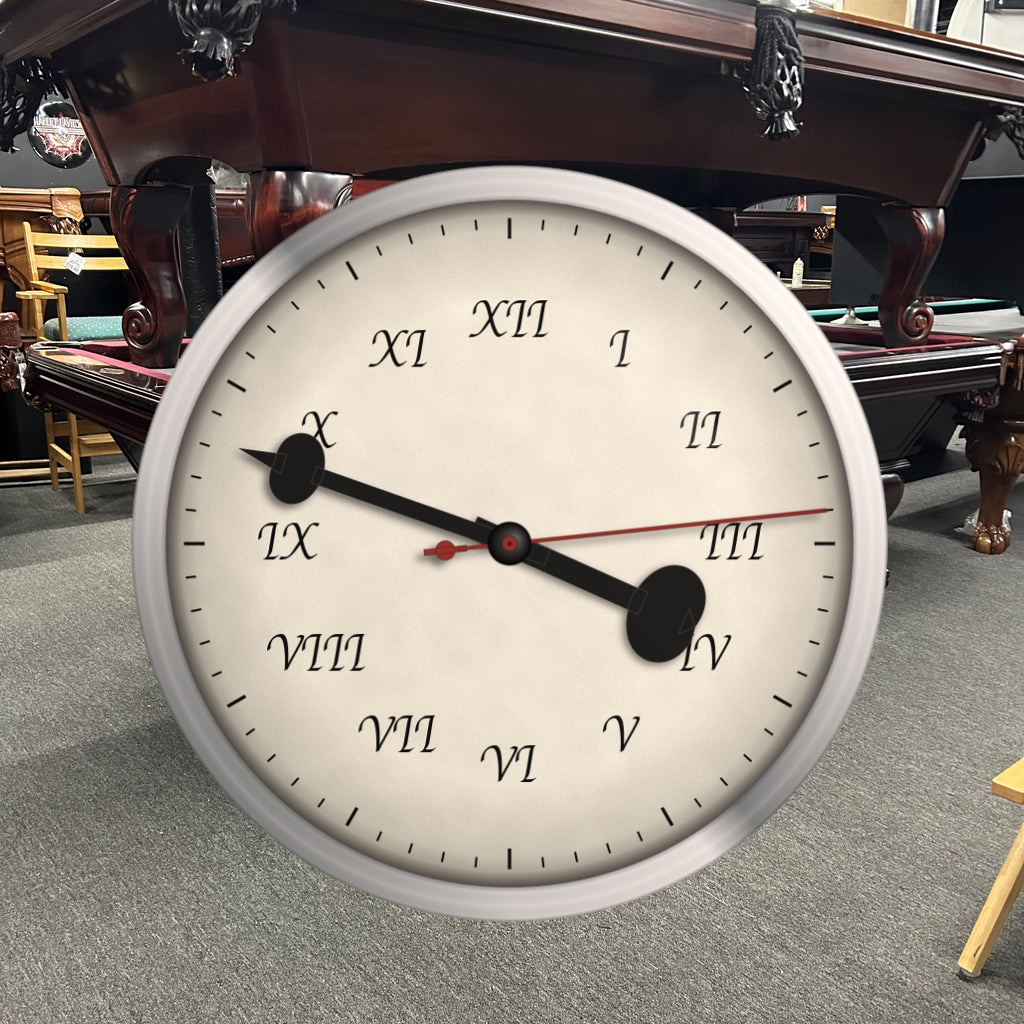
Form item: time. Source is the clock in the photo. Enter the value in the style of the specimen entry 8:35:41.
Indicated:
3:48:14
